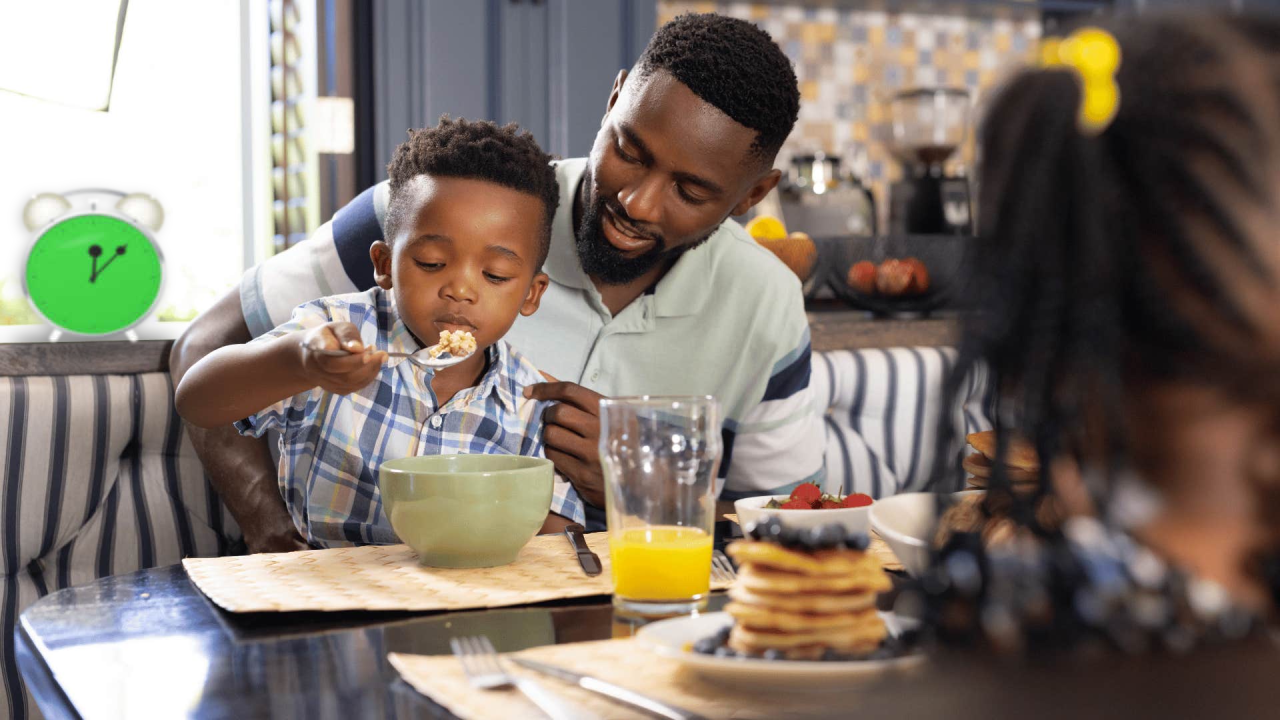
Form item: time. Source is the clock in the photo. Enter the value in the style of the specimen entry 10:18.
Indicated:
12:07
